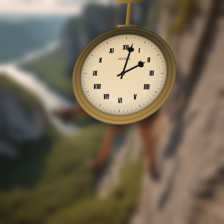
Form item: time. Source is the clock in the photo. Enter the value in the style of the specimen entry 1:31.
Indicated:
2:02
